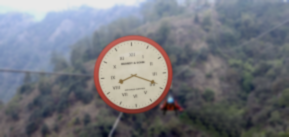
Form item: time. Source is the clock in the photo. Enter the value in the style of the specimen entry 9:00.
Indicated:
8:19
